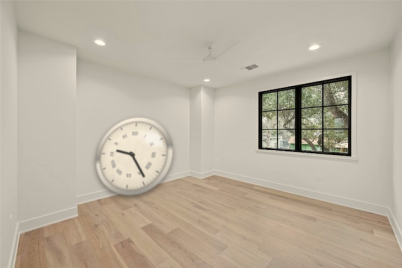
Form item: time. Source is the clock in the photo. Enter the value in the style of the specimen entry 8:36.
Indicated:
9:24
